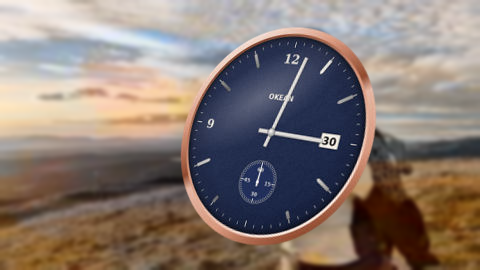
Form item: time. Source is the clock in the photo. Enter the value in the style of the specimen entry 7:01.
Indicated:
3:02
